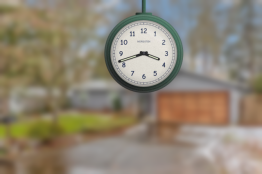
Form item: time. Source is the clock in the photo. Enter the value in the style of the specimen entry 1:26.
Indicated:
3:42
